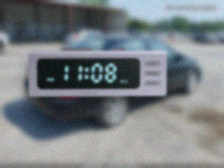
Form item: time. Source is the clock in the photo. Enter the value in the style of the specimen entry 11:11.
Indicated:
11:08
